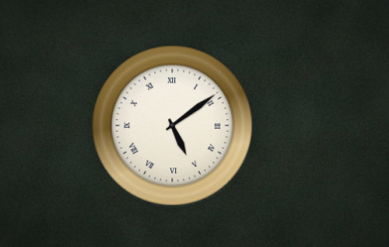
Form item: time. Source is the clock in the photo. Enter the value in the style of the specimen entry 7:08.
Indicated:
5:09
